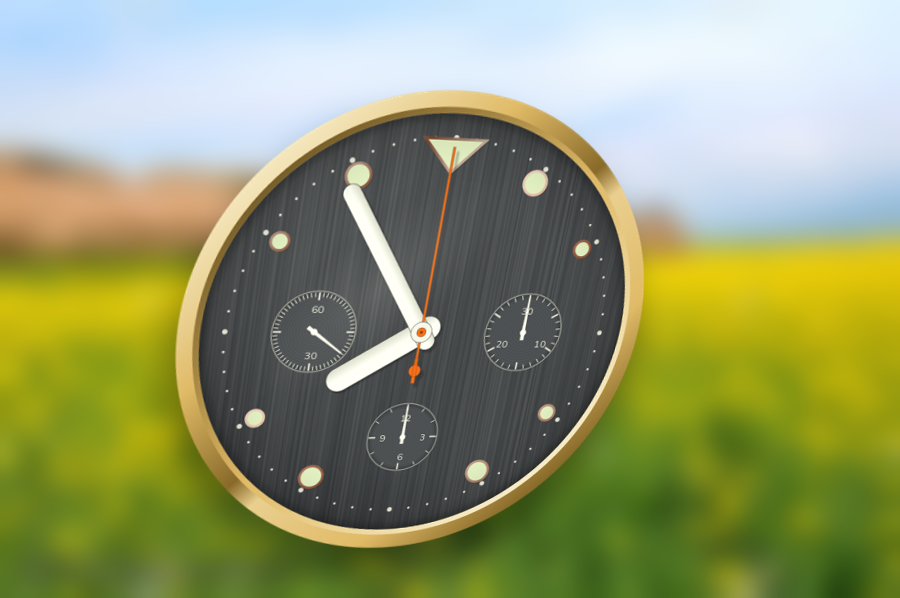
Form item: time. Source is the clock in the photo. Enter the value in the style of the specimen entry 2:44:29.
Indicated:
7:54:21
